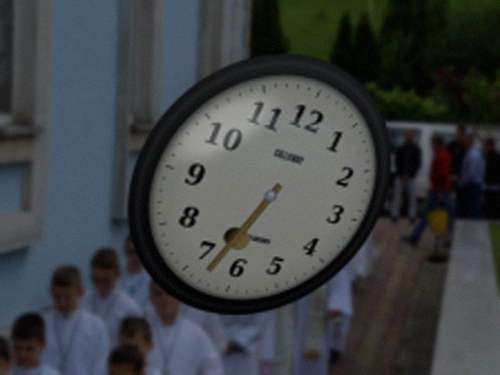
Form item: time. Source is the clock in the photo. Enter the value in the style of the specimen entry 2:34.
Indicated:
6:33
